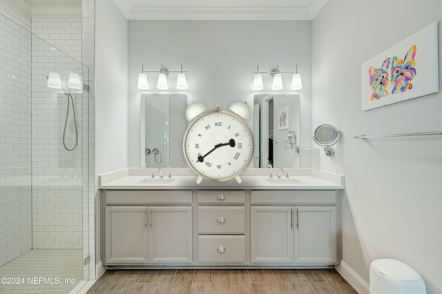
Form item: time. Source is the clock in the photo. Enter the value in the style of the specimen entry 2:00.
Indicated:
2:39
